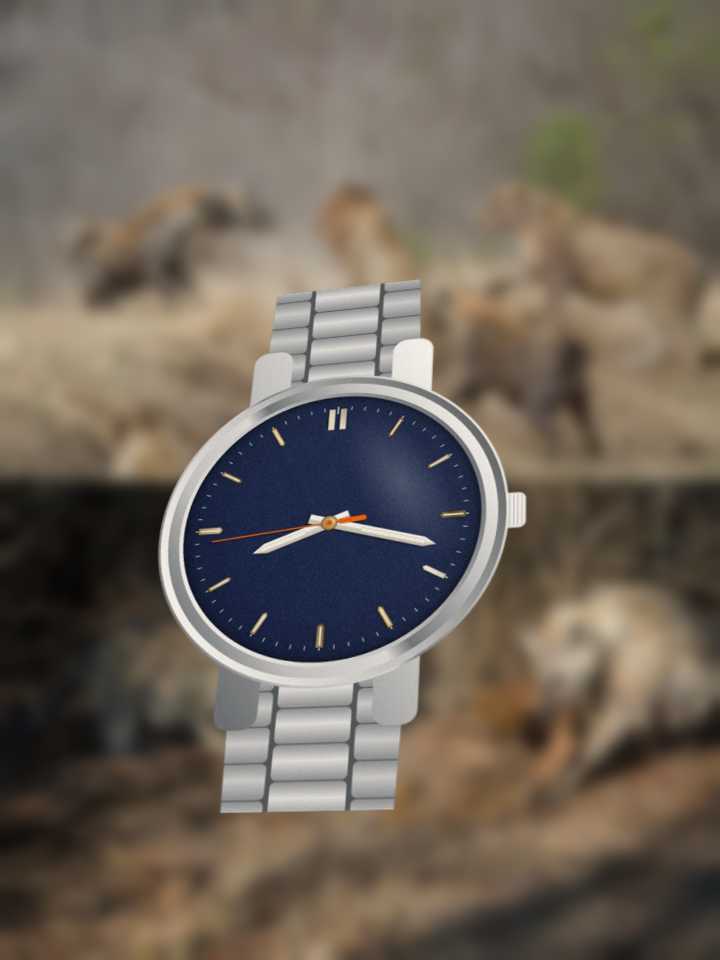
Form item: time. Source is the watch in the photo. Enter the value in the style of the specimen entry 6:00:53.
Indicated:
8:17:44
